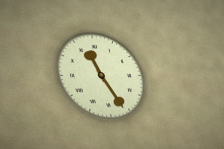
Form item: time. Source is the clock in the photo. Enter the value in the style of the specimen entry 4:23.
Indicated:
11:26
